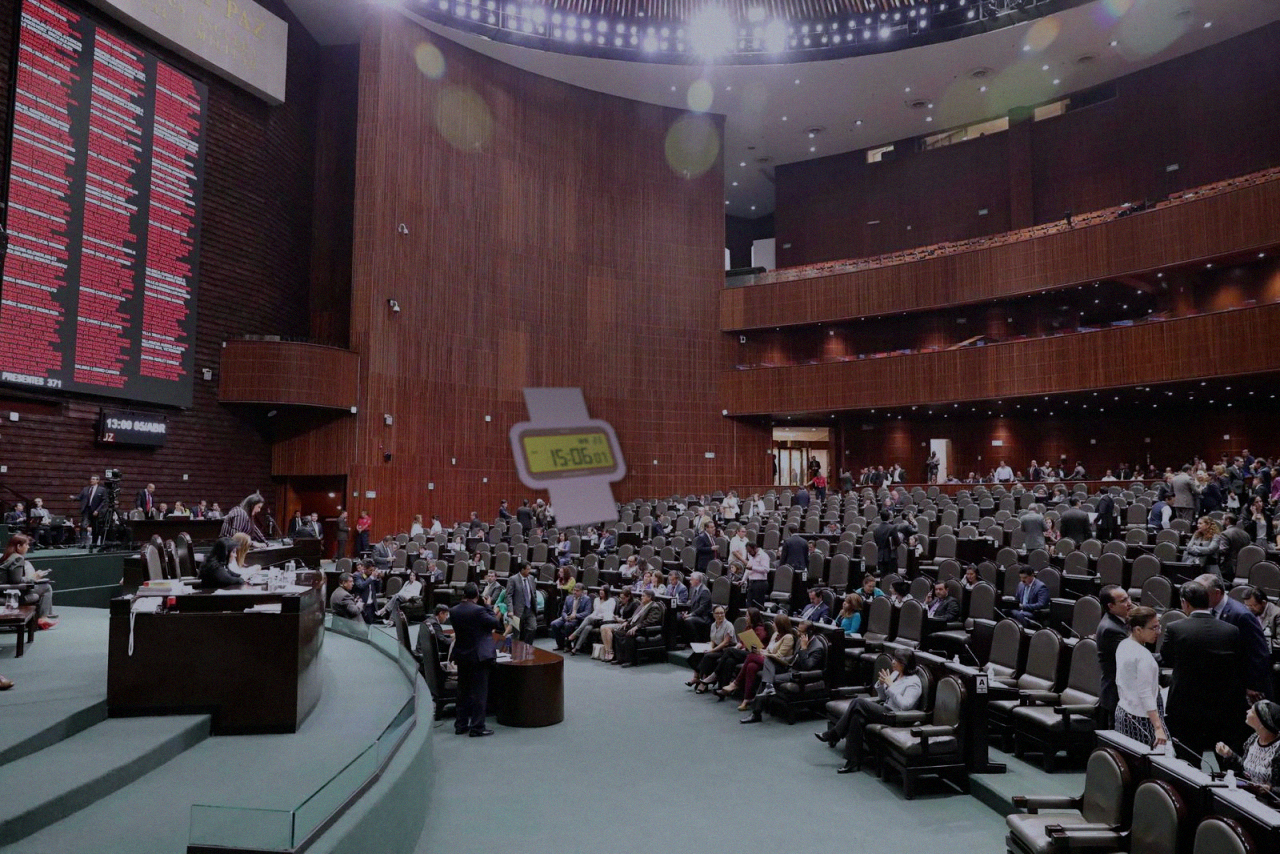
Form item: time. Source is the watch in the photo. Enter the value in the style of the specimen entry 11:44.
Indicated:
15:06
